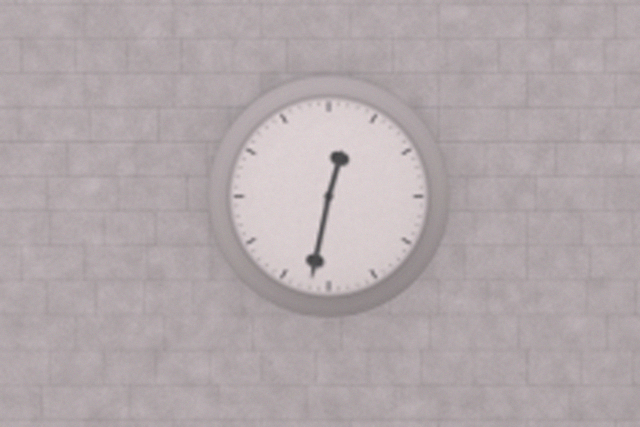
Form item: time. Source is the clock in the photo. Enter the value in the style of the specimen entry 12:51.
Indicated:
12:32
